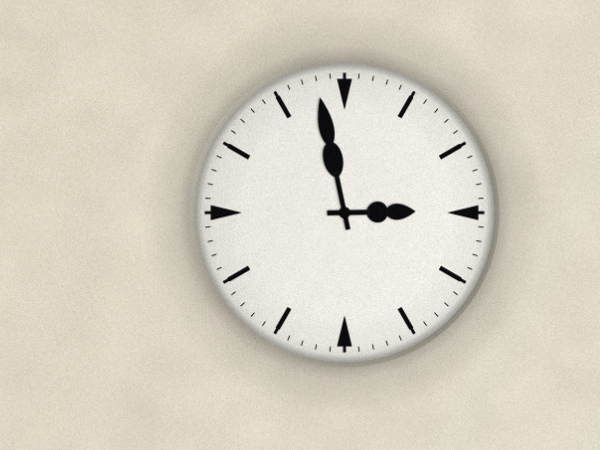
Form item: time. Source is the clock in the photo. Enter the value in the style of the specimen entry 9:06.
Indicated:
2:58
